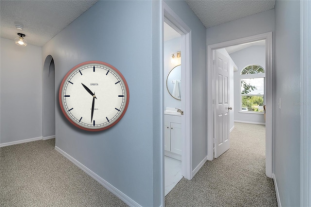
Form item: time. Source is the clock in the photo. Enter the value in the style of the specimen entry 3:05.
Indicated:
10:31
